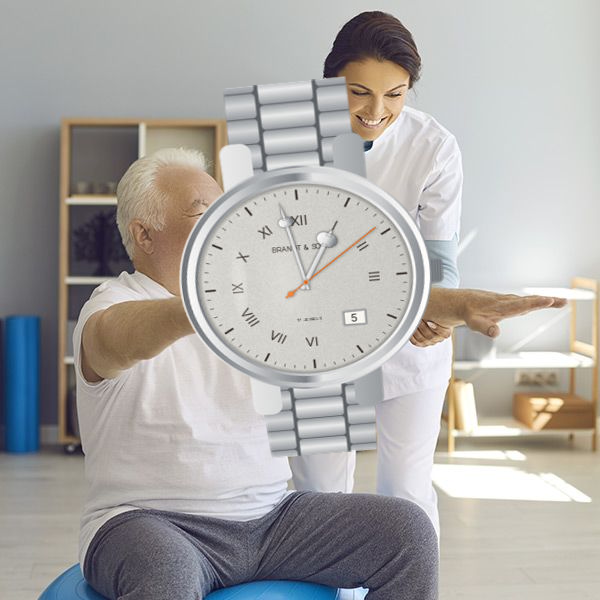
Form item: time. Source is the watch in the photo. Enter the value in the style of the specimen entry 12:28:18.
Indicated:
12:58:09
